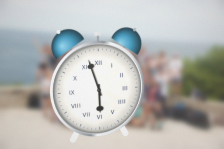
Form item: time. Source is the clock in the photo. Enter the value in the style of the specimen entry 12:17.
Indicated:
5:57
